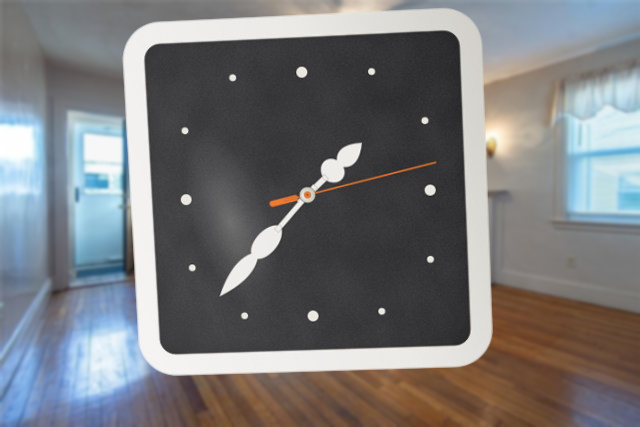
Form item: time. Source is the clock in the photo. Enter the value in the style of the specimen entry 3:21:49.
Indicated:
1:37:13
